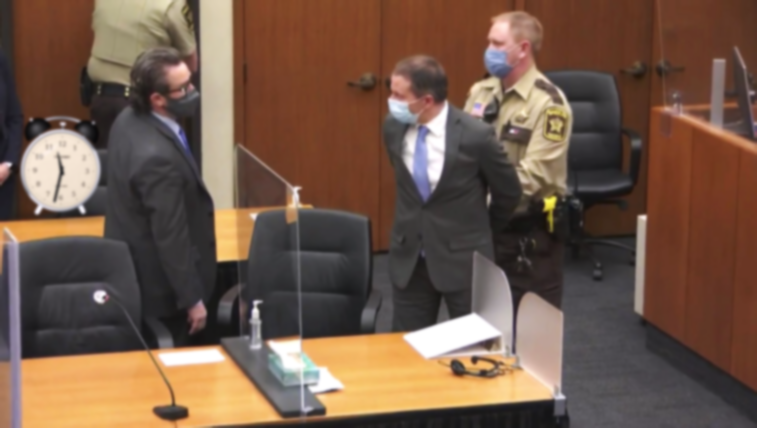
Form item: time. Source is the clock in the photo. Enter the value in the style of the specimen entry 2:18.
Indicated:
11:32
